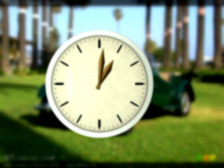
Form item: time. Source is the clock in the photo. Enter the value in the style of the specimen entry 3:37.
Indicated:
1:01
